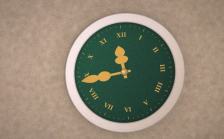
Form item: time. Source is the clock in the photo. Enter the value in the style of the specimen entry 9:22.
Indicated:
11:44
